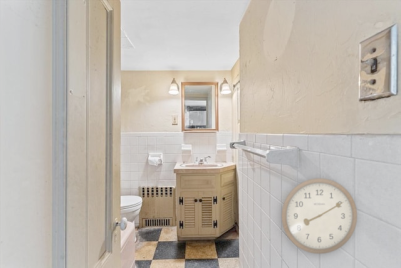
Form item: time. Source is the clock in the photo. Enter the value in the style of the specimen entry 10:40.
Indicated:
8:10
